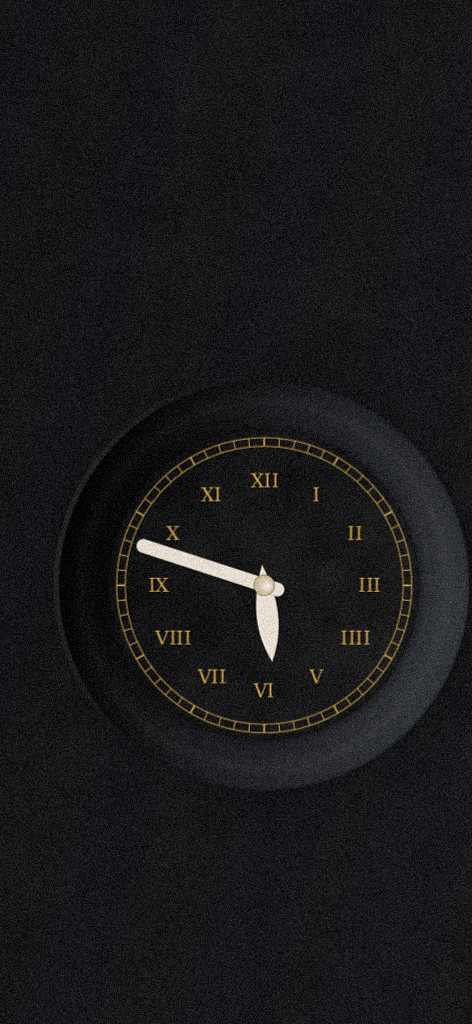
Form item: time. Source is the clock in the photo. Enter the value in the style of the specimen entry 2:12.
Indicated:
5:48
